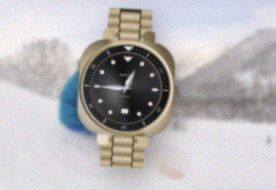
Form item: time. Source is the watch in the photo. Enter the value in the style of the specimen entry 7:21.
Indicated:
12:45
